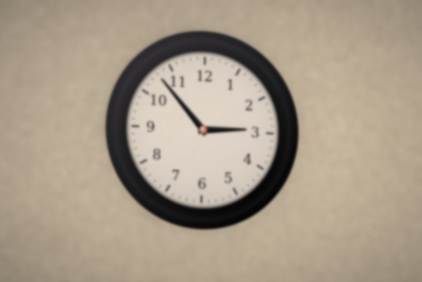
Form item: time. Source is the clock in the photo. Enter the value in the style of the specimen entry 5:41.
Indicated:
2:53
